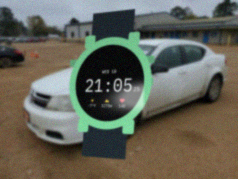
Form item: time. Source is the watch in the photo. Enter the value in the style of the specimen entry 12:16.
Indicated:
21:05
